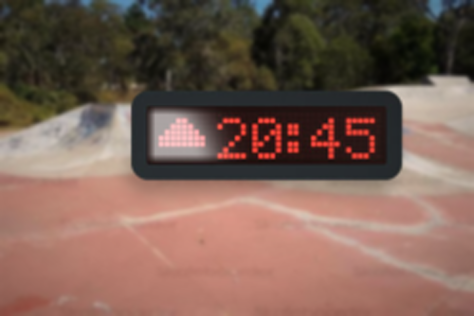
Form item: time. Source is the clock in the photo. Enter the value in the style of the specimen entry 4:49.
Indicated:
20:45
